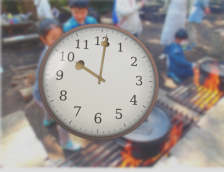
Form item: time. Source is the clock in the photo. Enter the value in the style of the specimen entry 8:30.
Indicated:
10:01
